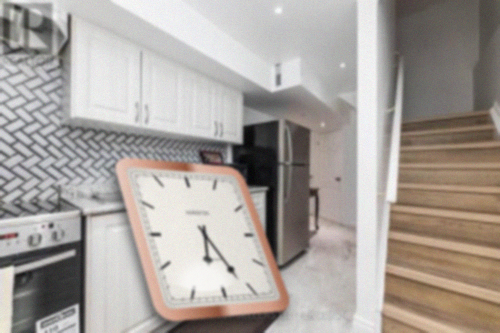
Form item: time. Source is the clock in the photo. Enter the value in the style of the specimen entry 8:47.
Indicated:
6:26
